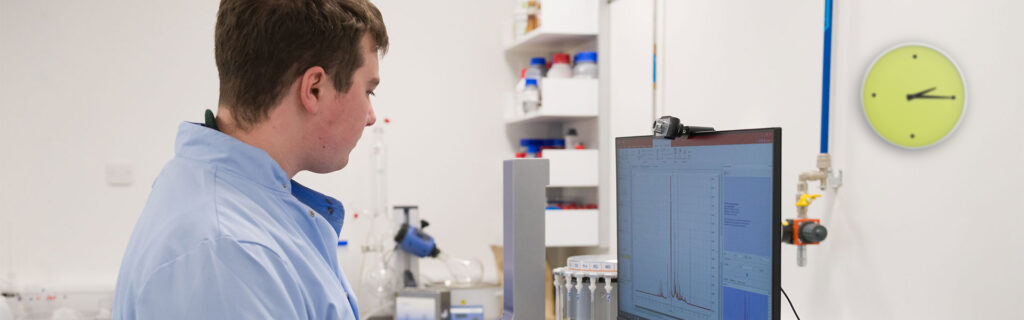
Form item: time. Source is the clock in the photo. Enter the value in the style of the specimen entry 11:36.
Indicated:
2:15
